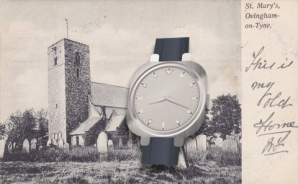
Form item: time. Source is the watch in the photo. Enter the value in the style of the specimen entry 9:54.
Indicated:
8:19
